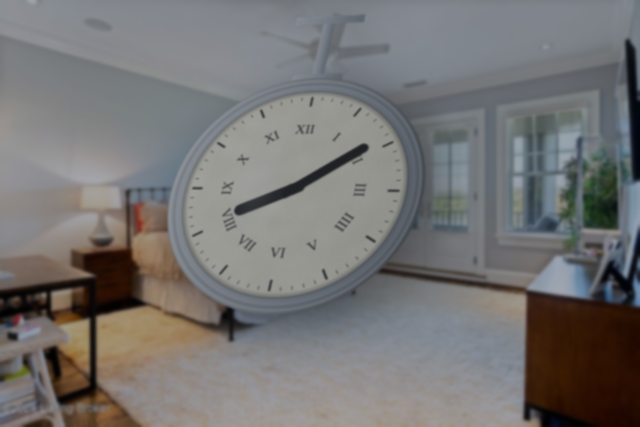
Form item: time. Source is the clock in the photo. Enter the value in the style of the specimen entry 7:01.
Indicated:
8:09
